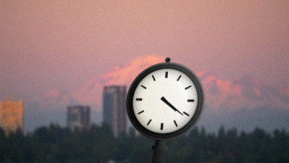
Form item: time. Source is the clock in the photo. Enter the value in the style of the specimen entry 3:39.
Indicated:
4:21
